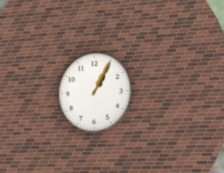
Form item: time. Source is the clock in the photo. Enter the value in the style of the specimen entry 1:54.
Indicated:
1:05
